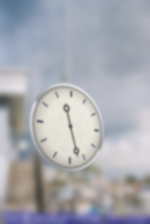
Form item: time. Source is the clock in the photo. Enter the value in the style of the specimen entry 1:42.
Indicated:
11:27
